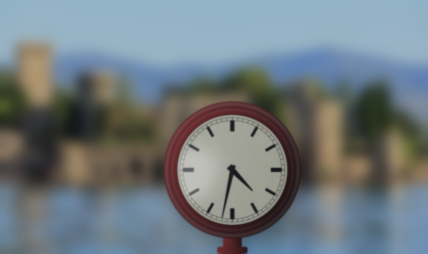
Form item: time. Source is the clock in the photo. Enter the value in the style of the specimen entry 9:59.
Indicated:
4:32
